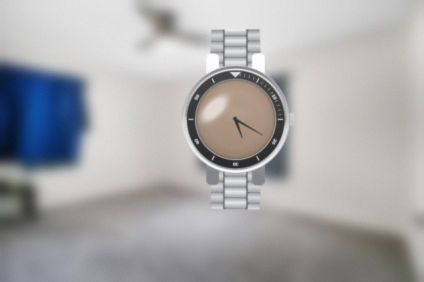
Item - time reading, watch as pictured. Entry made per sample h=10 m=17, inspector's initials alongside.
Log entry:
h=5 m=20
